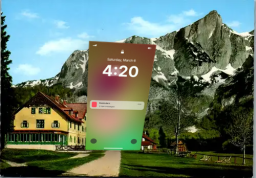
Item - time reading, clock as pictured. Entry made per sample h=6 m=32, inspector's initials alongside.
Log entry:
h=4 m=20
